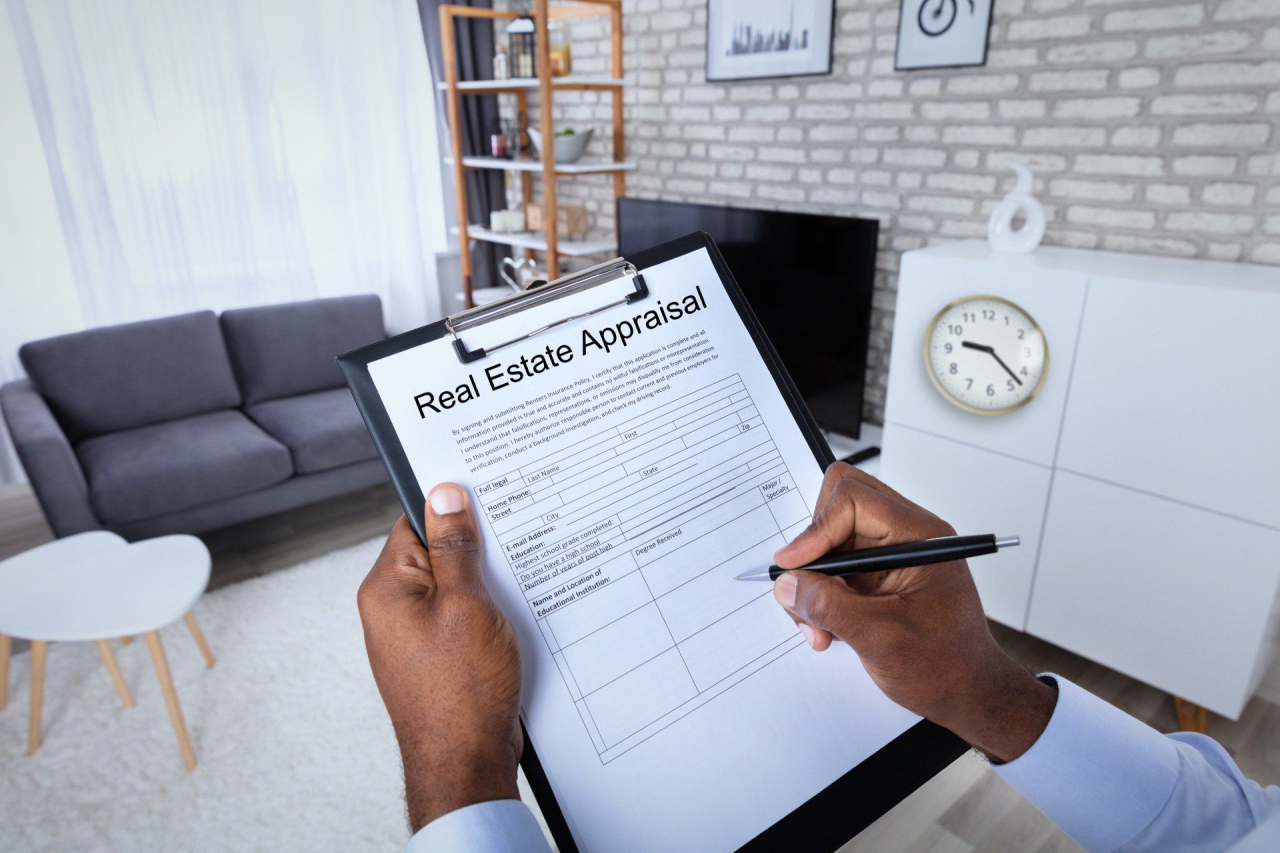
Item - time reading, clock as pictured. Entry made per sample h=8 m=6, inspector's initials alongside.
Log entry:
h=9 m=23
